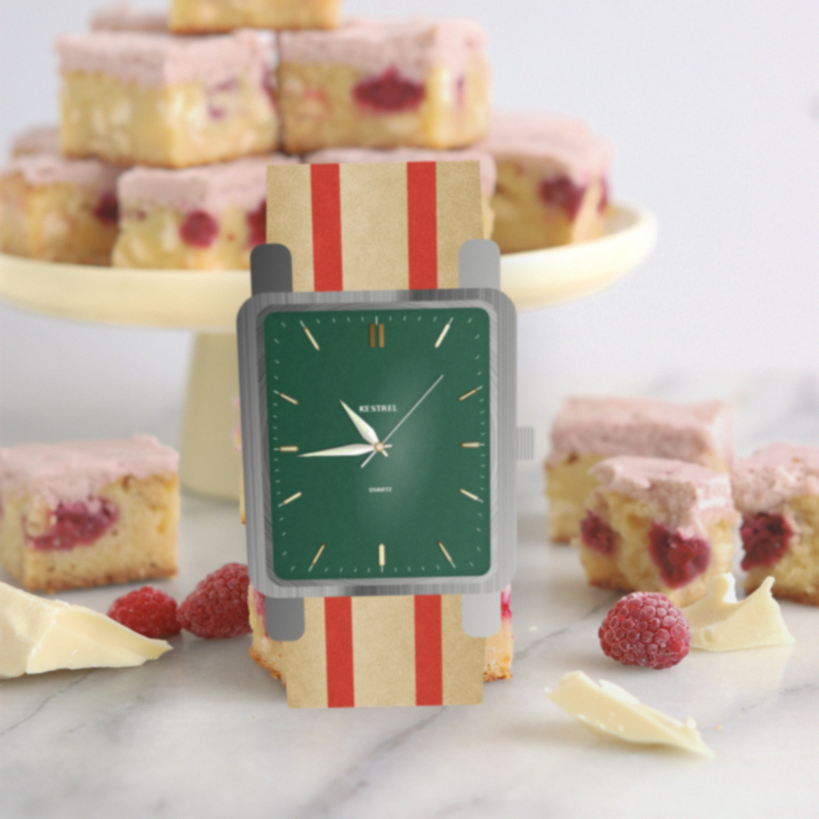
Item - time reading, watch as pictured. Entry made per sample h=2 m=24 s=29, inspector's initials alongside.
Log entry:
h=10 m=44 s=7
